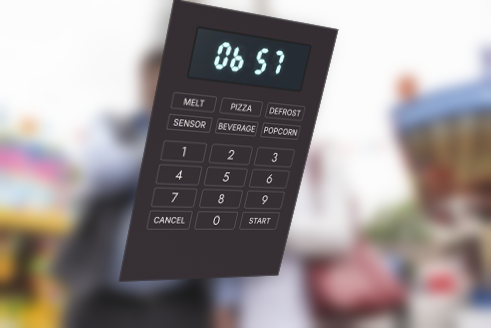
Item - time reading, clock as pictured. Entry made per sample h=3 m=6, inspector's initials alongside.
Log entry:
h=6 m=57
